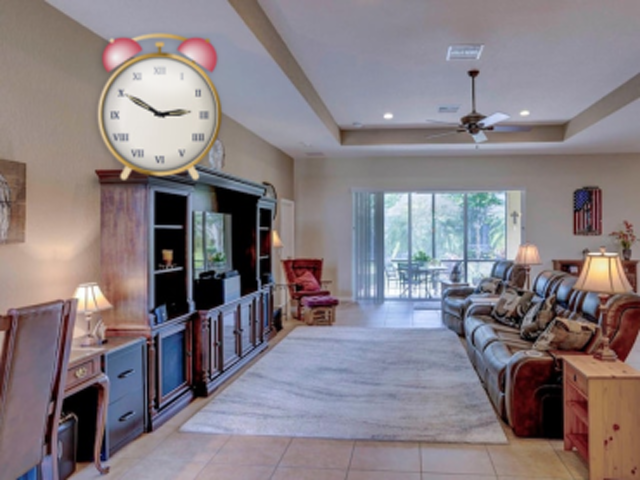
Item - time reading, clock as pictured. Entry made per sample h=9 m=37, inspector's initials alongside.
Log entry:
h=2 m=50
